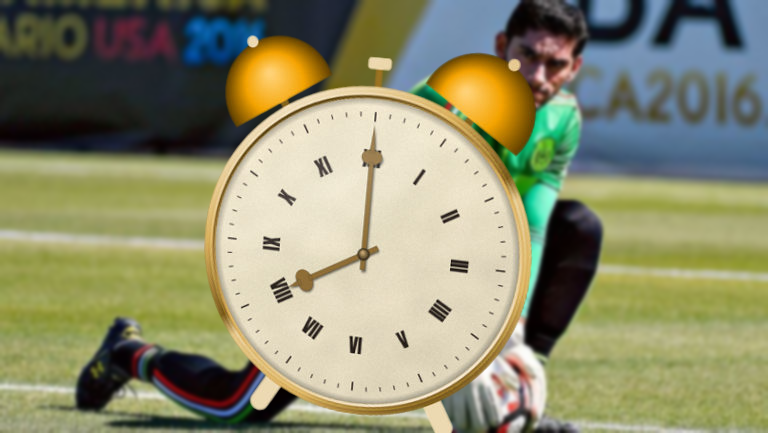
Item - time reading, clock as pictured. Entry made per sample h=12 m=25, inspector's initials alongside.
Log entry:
h=8 m=0
